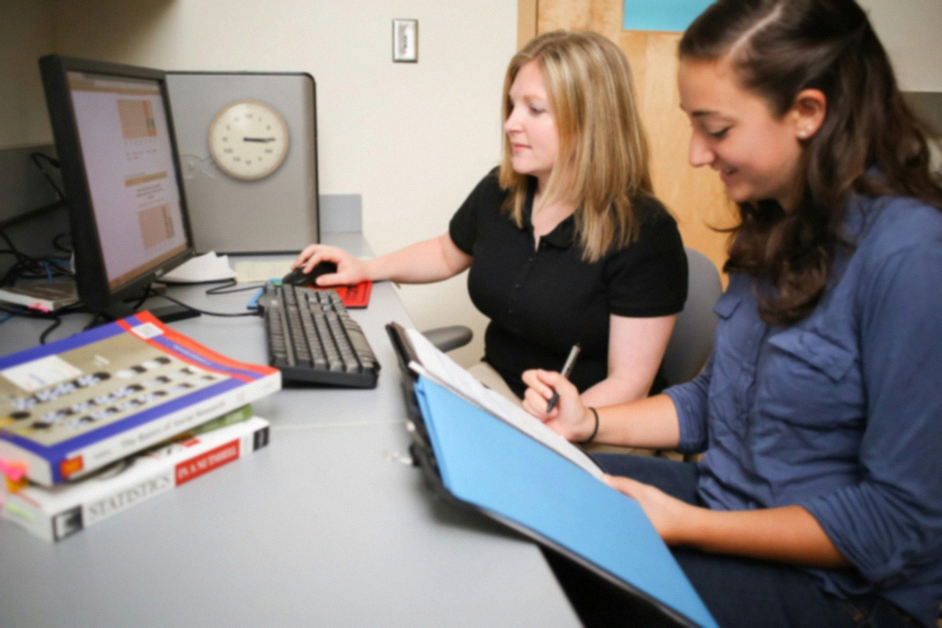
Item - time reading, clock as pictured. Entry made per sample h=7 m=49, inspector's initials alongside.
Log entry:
h=3 m=15
